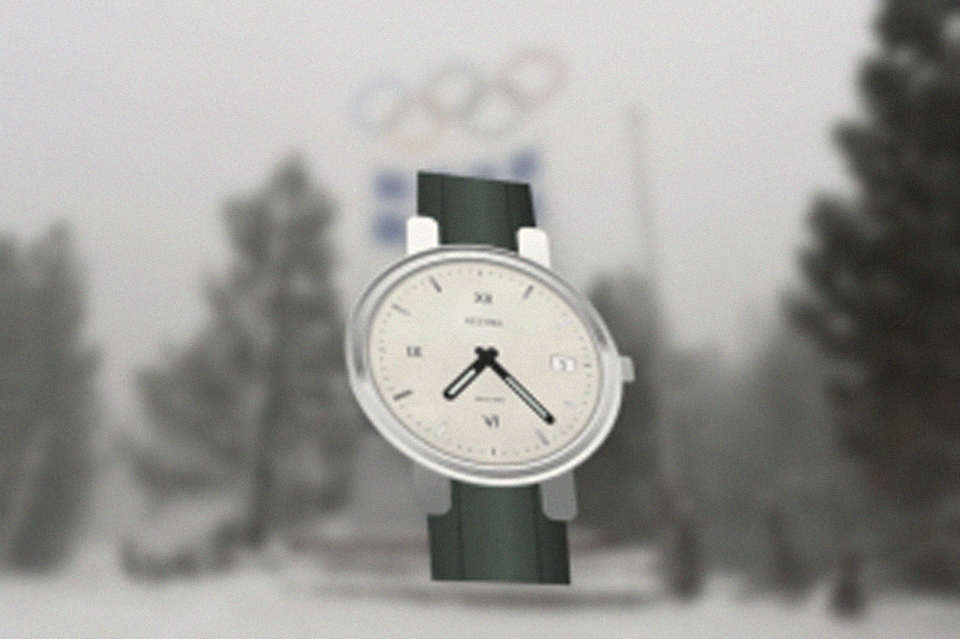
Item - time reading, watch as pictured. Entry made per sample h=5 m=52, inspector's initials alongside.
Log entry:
h=7 m=23
